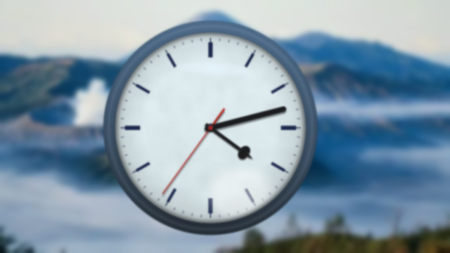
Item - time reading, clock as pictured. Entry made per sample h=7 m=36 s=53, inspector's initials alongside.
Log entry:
h=4 m=12 s=36
